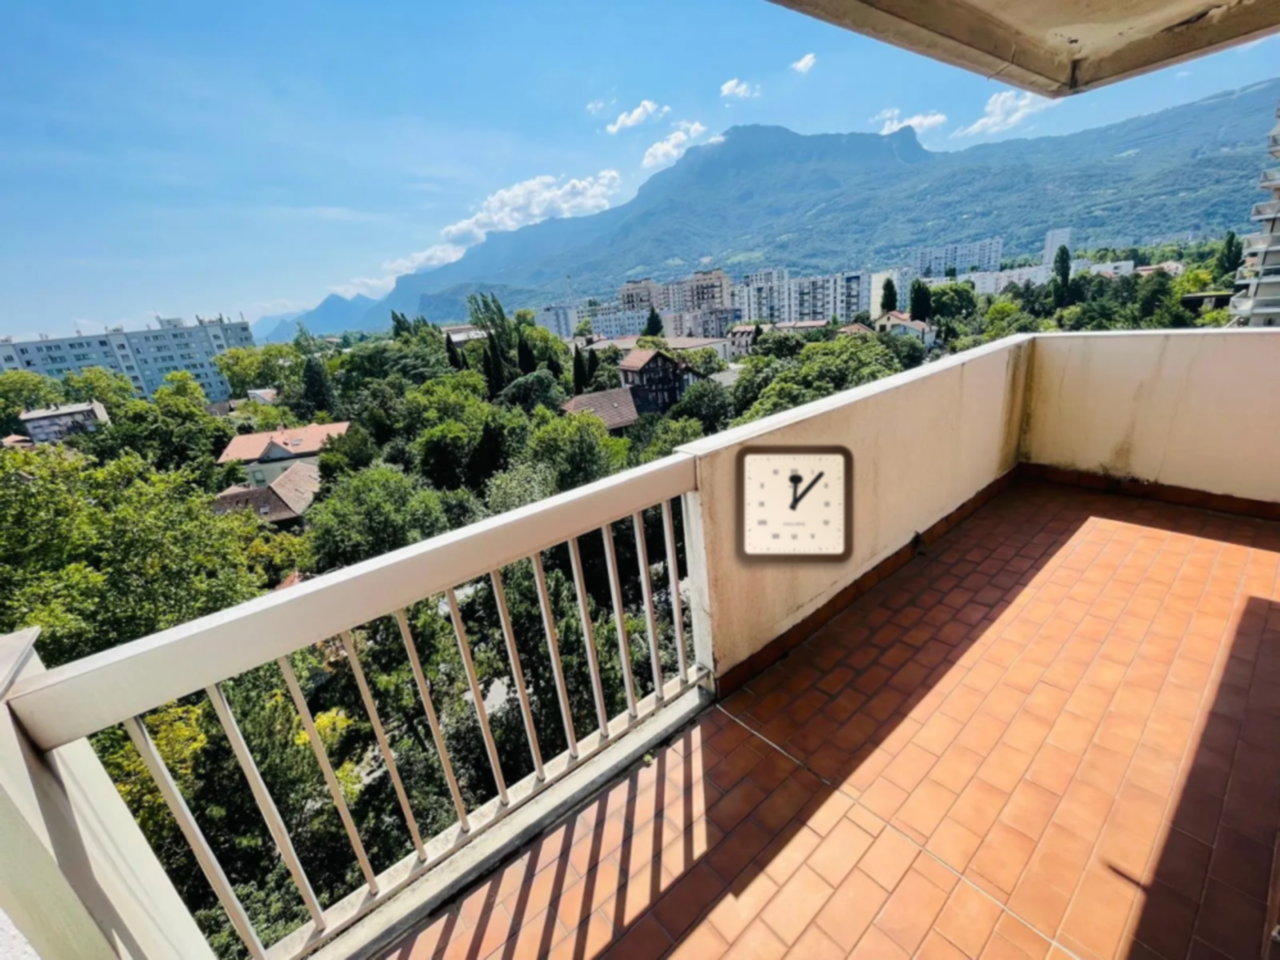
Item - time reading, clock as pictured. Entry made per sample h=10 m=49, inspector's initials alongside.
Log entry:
h=12 m=7
